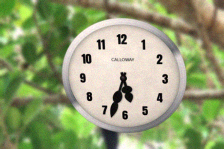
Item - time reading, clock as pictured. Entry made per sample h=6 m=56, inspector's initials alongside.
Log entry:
h=5 m=33
